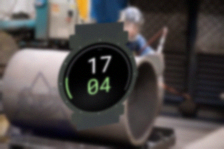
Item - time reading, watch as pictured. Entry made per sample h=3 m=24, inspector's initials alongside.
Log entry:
h=17 m=4
